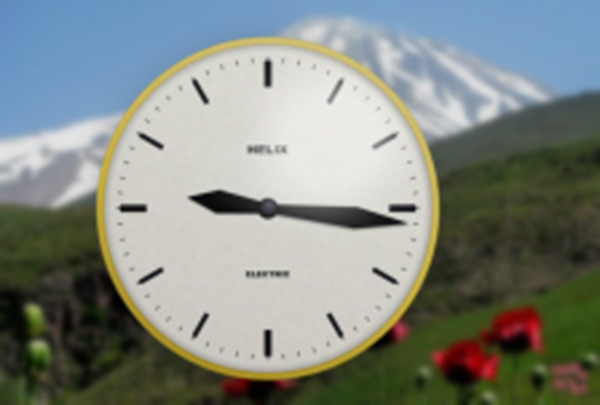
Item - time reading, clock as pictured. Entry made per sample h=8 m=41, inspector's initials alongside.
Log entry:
h=9 m=16
